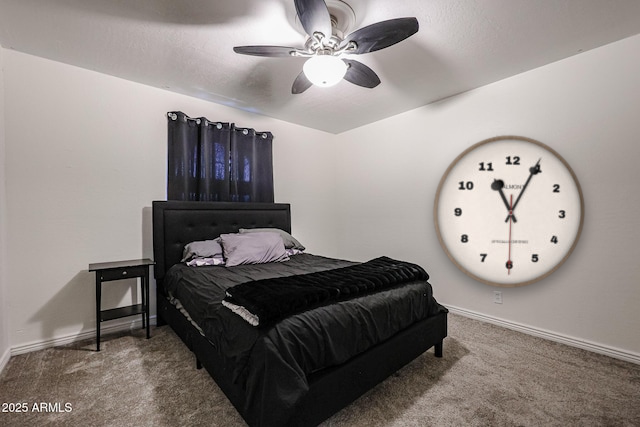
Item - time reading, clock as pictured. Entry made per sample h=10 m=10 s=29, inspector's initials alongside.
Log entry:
h=11 m=4 s=30
